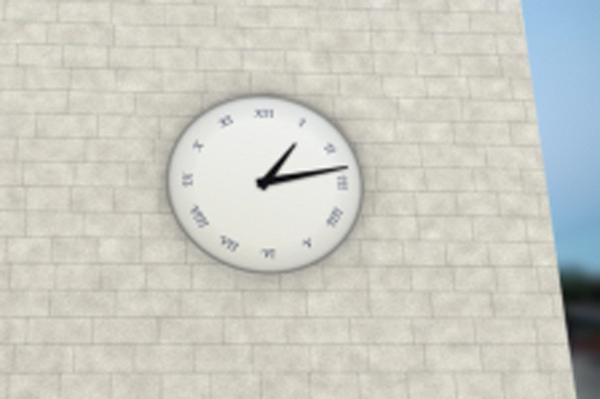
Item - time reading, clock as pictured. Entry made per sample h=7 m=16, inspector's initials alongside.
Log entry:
h=1 m=13
